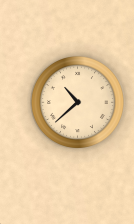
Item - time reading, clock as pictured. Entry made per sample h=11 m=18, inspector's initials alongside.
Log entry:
h=10 m=38
